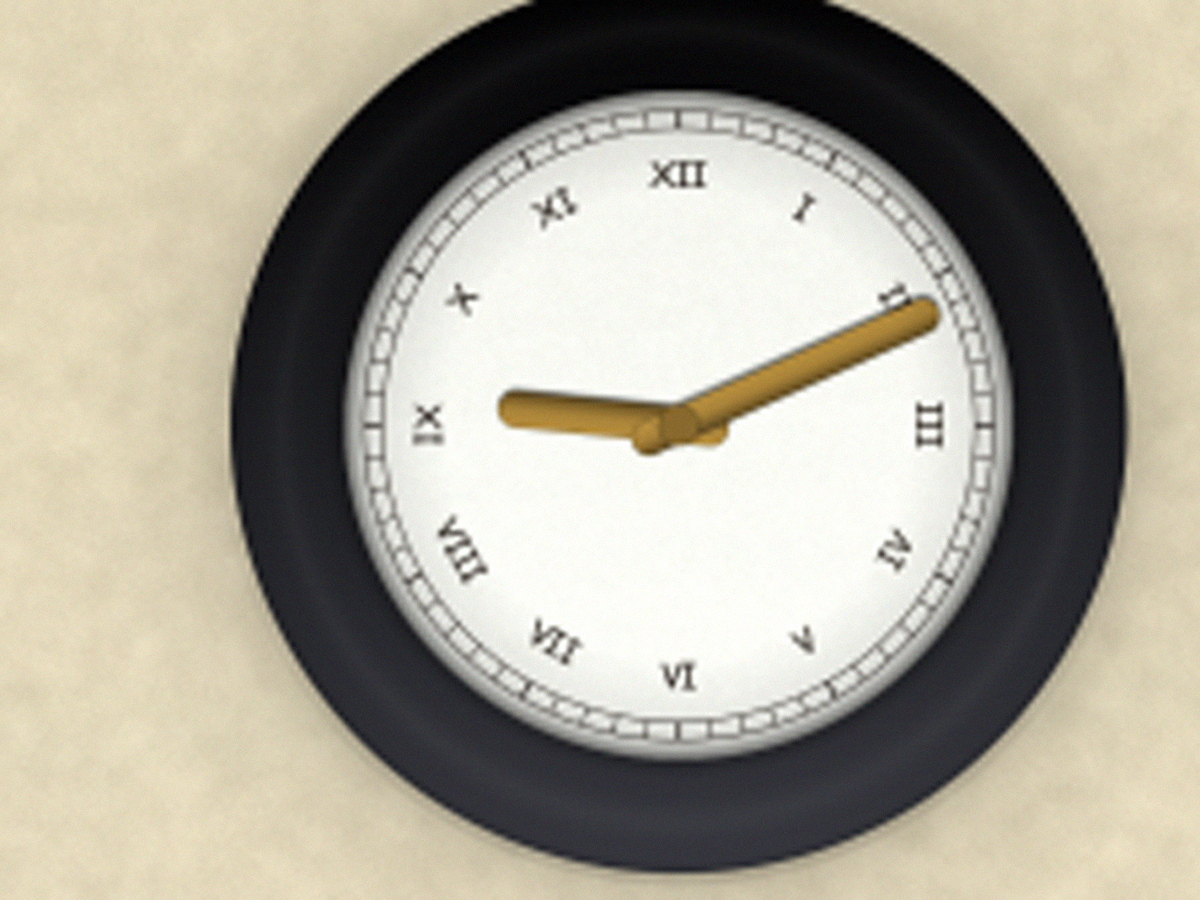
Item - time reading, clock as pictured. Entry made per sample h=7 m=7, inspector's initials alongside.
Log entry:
h=9 m=11
